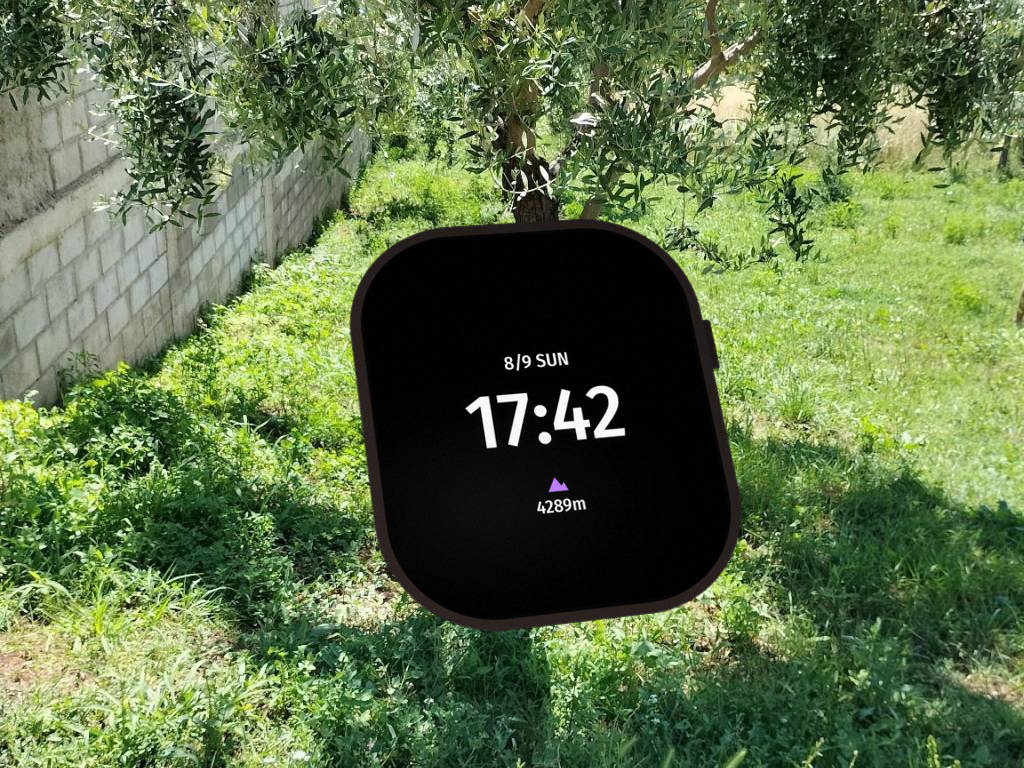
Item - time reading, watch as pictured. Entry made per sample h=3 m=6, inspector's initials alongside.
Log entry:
h=17 m=42
